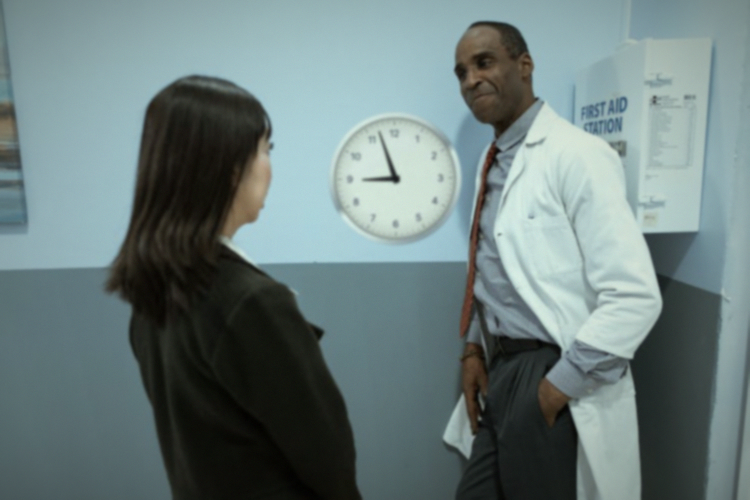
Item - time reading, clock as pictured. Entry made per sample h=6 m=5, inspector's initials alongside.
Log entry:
h=8 m=57
